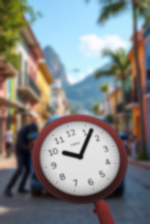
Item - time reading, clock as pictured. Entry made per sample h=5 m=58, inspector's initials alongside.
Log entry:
h=10 m=7
